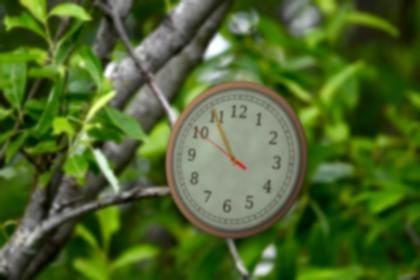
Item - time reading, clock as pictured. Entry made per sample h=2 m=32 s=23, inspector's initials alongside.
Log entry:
h=10 m=54 s=50
